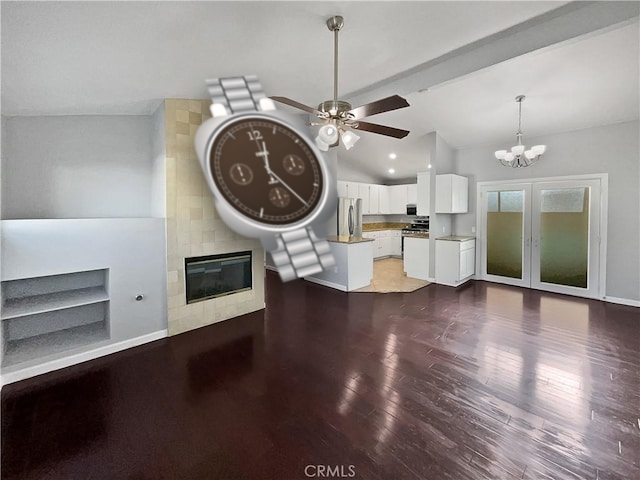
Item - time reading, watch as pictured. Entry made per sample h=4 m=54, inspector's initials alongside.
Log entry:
h=12 m=25
